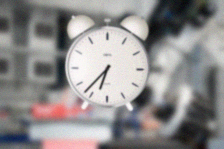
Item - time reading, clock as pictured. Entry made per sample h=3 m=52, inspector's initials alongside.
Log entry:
h=6 m=37
